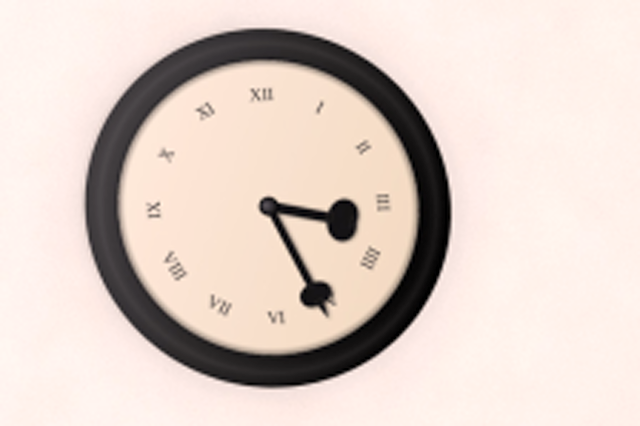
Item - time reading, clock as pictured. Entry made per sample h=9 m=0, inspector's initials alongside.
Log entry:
h=3 m=26
